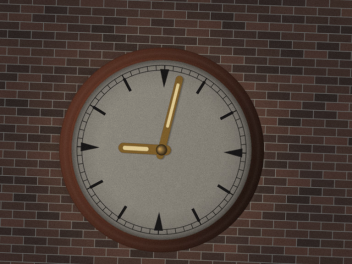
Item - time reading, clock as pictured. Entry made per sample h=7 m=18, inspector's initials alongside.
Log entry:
h=9 m=2
